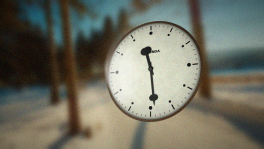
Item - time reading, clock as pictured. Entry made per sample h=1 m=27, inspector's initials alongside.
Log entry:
h=11 m=29
